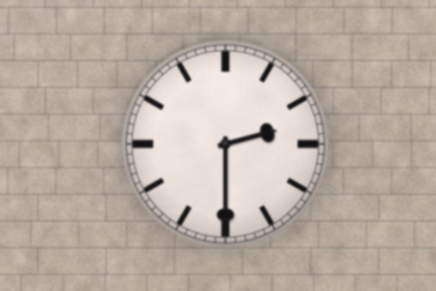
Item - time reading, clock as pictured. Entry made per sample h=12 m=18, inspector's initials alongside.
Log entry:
h=2 m=30
